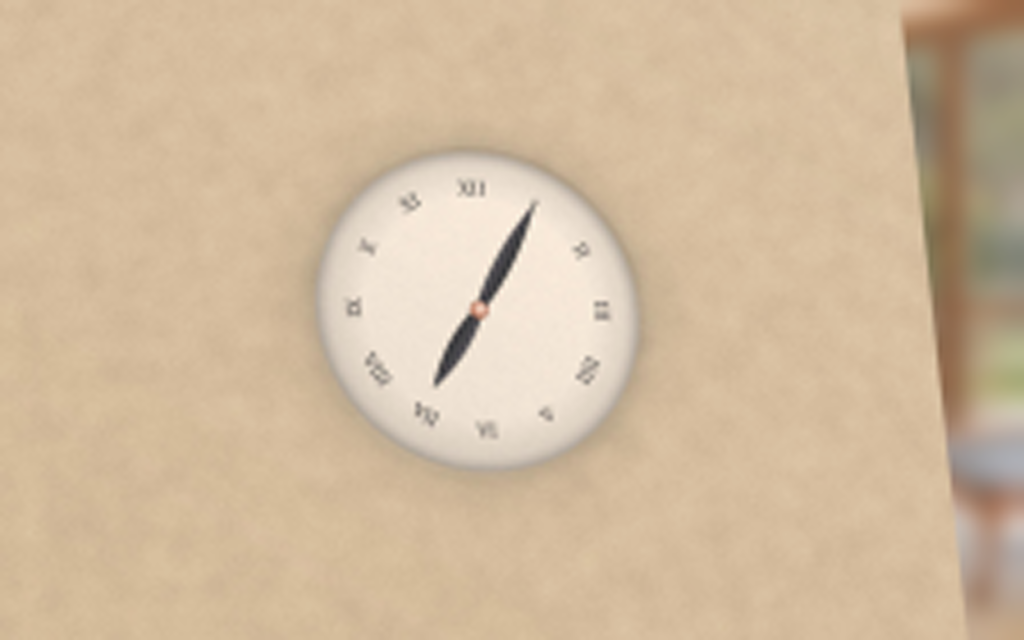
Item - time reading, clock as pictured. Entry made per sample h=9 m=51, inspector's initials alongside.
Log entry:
h=7 m=5
